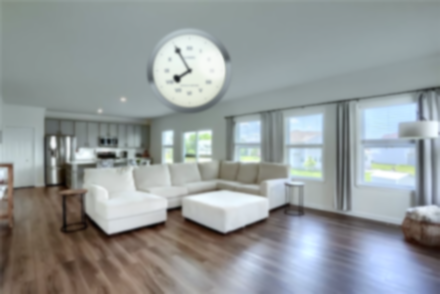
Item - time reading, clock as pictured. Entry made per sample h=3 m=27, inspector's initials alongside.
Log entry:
h=7 m=55
